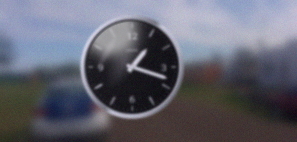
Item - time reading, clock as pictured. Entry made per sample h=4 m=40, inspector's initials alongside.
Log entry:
h=1 m=18
